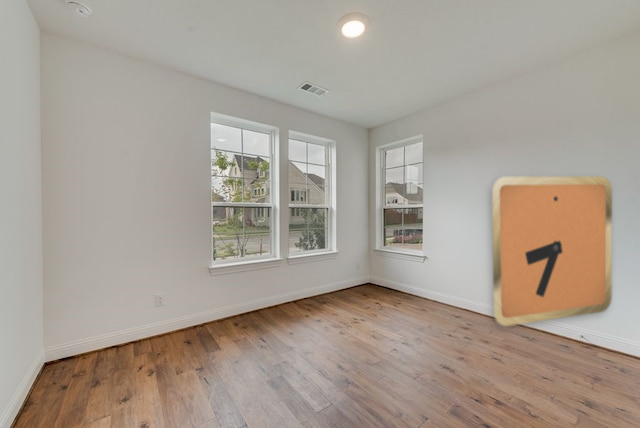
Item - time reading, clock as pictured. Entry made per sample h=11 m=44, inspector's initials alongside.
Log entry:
h=8 m=34
